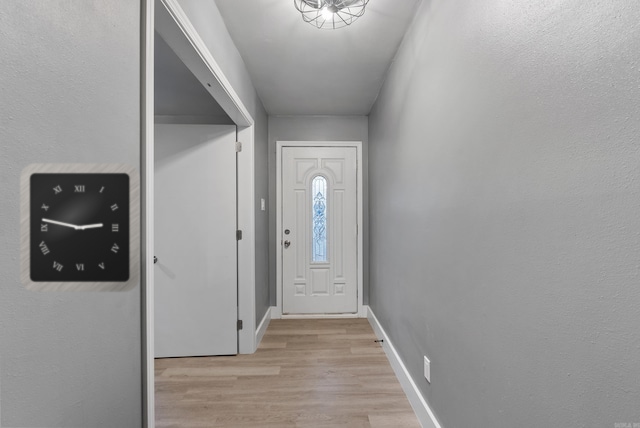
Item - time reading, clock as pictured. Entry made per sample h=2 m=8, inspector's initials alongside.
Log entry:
h=2 m=47
